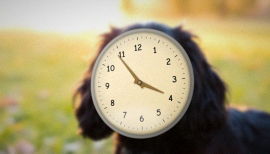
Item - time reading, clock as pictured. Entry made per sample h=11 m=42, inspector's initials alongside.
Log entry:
h=3 m=54
